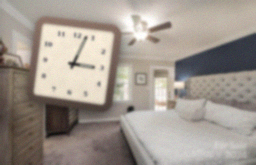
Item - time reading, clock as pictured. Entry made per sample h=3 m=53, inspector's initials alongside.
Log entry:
h=3 m=3
